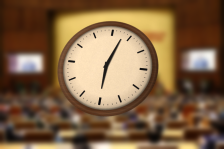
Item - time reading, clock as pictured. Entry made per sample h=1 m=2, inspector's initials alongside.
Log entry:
h=6 m=3
